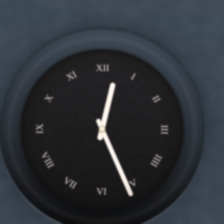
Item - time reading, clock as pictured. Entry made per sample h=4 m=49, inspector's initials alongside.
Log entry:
h=12 m=26
